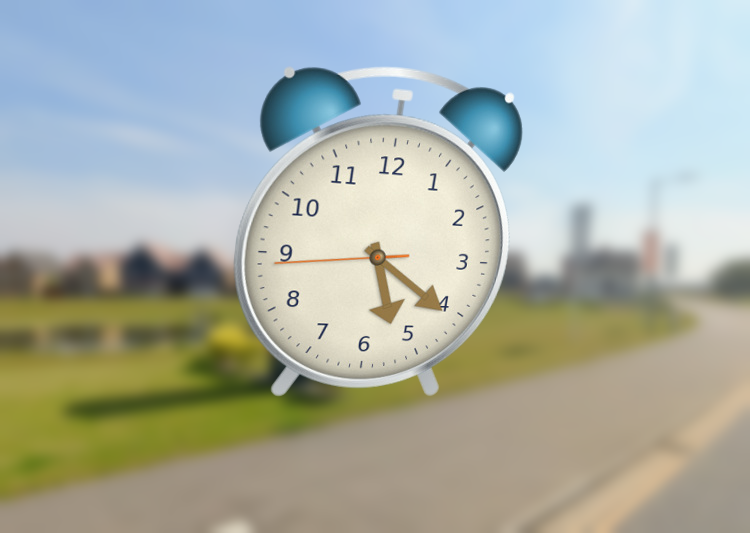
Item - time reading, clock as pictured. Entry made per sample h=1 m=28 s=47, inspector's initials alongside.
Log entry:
h=5 m=20 s=44
